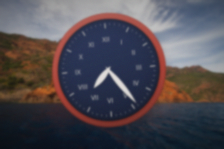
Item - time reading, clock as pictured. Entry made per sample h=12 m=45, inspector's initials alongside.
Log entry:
h=7 m=24
